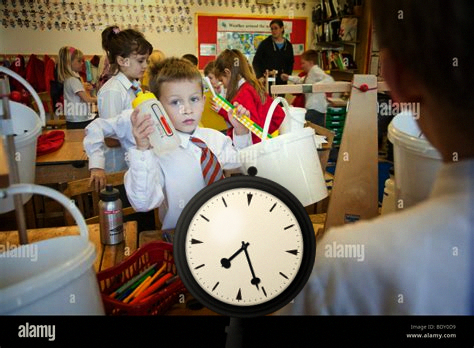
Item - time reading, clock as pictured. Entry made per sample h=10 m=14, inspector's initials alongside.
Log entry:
h=7 m=26
